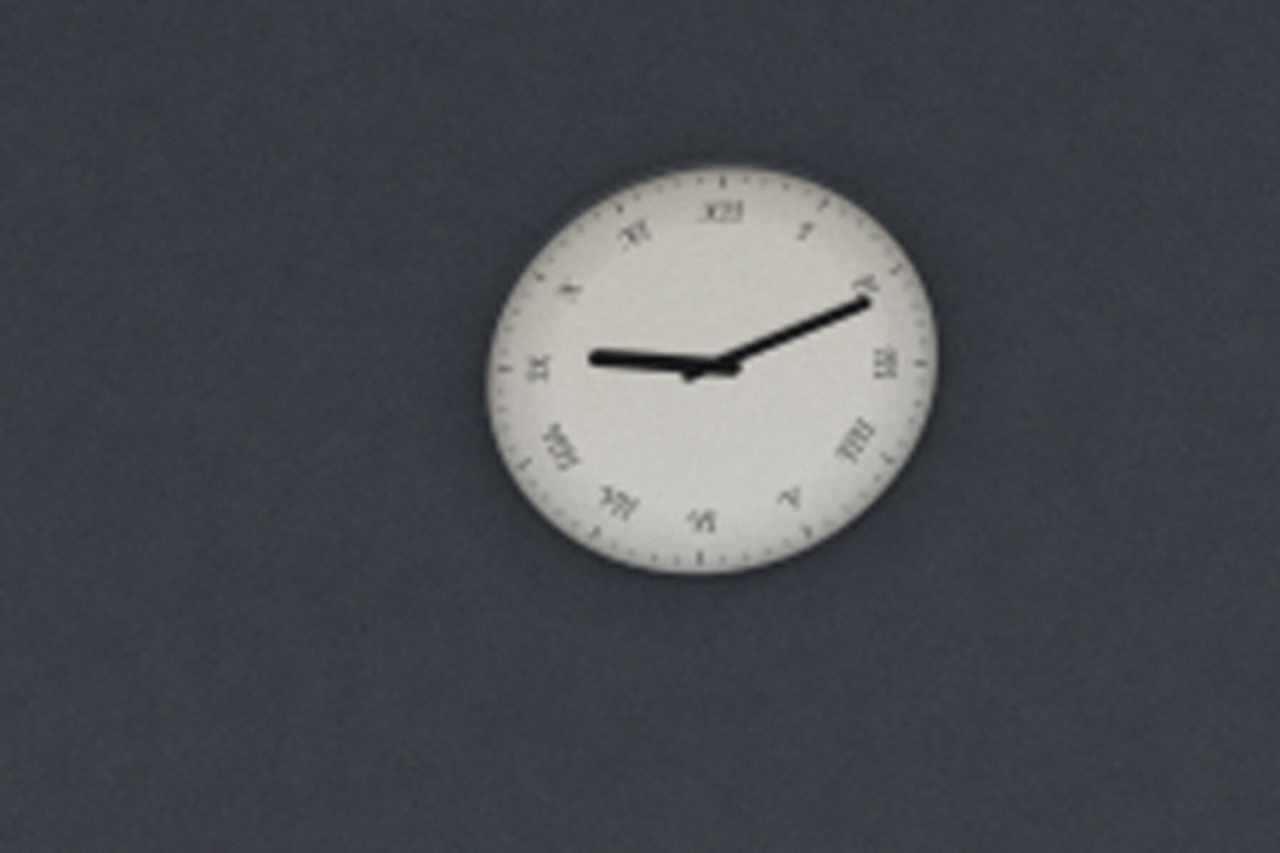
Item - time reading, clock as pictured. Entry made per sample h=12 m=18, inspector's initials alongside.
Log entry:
h=9 m=11
